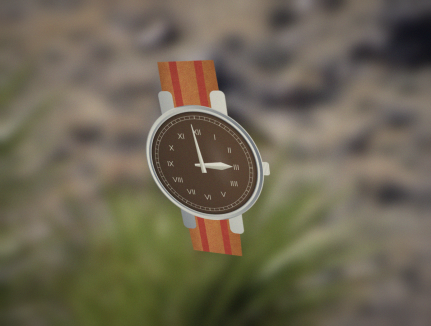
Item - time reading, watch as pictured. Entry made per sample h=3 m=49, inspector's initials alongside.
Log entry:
h=2 m=59
